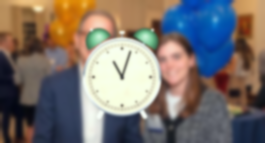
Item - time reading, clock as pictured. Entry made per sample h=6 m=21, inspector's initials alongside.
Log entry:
h=11 m=3
